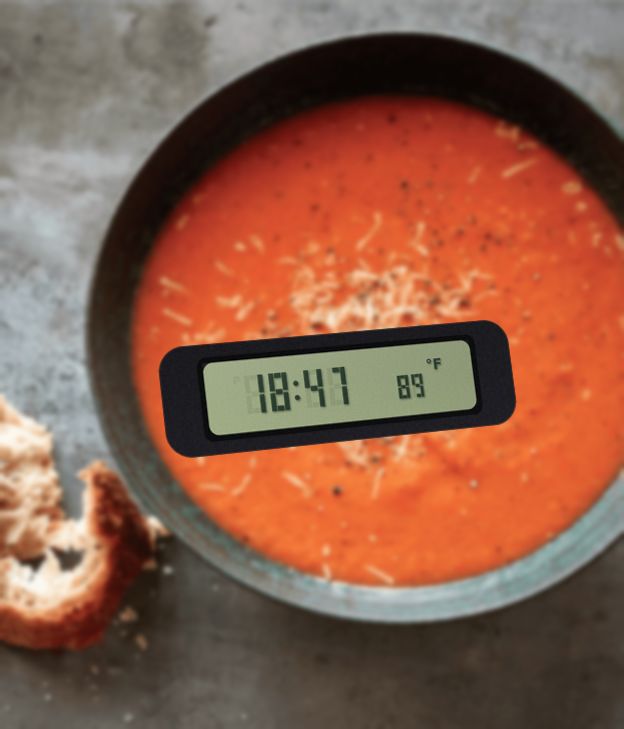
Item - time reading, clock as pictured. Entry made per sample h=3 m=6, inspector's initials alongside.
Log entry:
h=18 m=47
